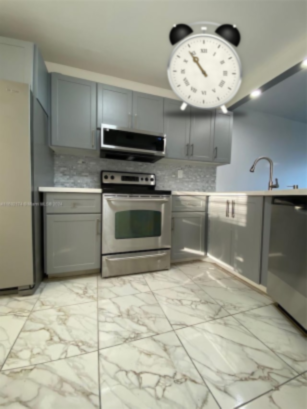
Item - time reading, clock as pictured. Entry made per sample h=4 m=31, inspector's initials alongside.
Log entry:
h=10 m=54
